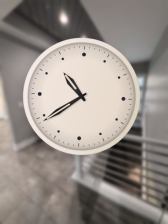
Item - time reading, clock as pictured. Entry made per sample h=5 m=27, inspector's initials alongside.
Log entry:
h=10 m=39
